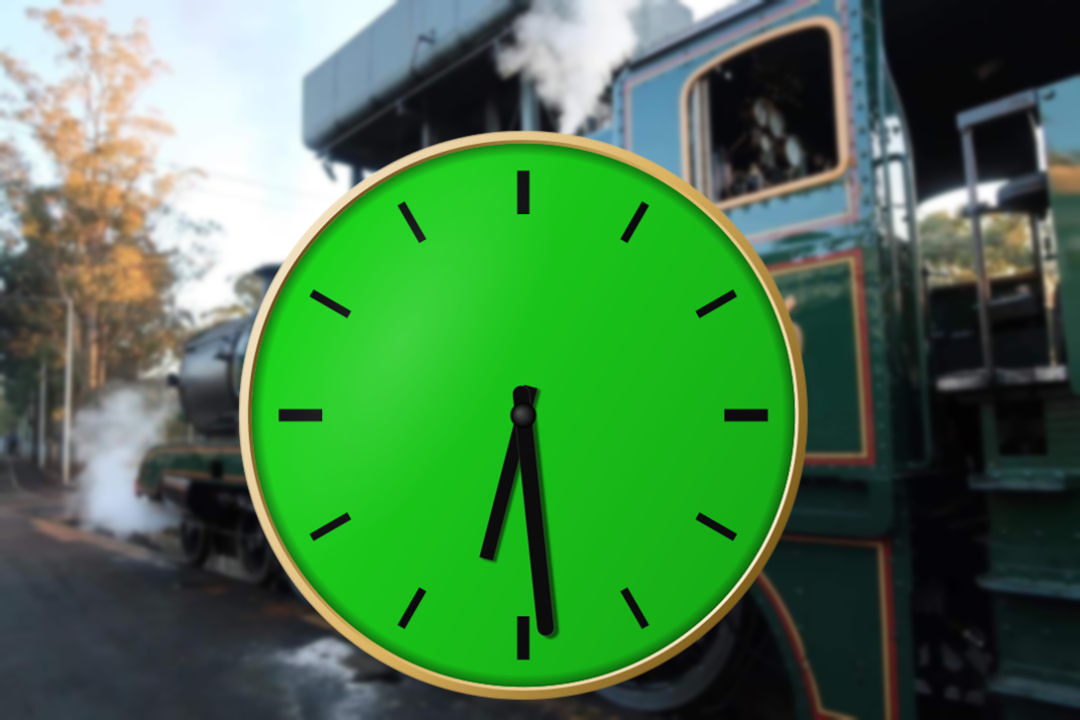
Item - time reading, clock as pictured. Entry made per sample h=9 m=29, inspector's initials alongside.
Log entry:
h=6 m=29
